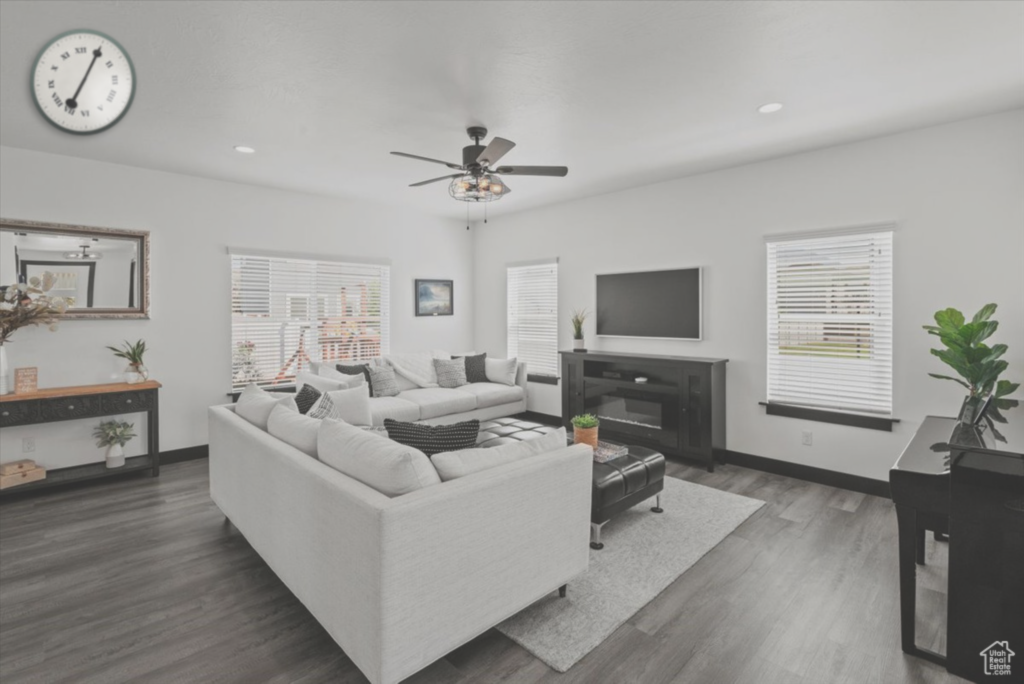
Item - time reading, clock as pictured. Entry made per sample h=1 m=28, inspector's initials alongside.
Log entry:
h=7 m=5
